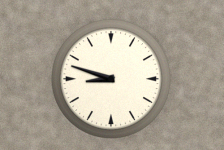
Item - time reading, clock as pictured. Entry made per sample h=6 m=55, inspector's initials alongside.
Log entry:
h=8 m=48
